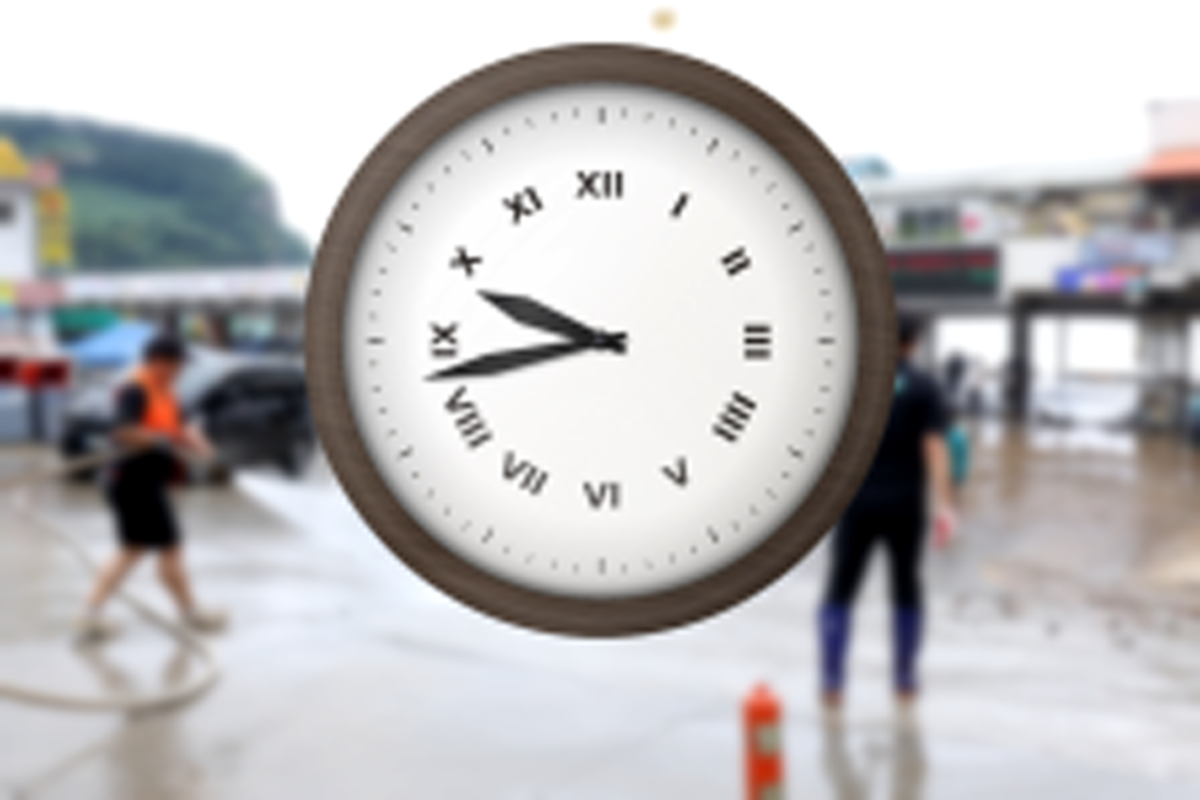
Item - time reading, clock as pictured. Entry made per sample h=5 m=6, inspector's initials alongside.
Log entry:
h=9 m=43
